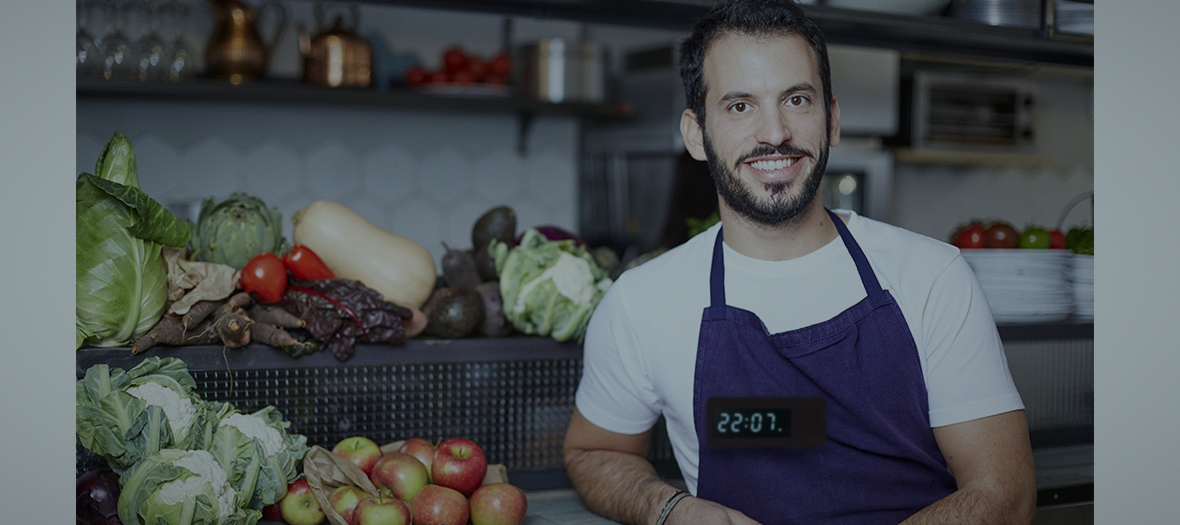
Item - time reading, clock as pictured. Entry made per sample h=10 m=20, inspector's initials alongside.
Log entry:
h=22 m=7
